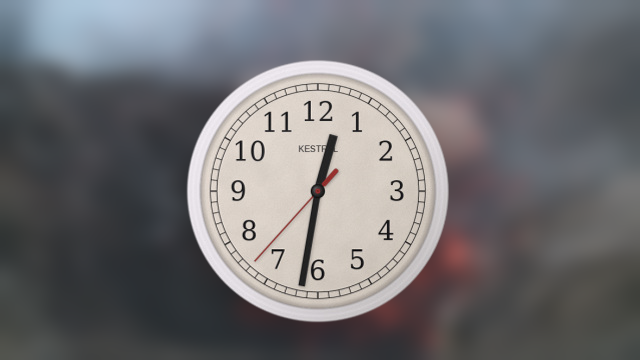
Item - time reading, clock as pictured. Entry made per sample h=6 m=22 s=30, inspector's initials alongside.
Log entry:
h=12 m=31 s=37
